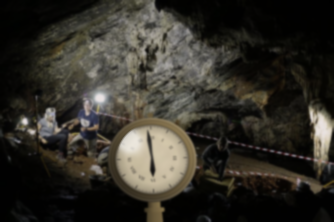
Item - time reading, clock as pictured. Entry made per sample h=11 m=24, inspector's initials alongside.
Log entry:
h=5 m=59
